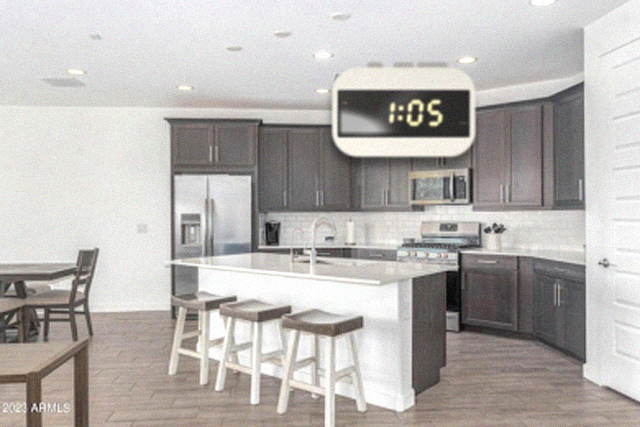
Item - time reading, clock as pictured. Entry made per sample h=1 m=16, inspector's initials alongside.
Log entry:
h=1 m=5
